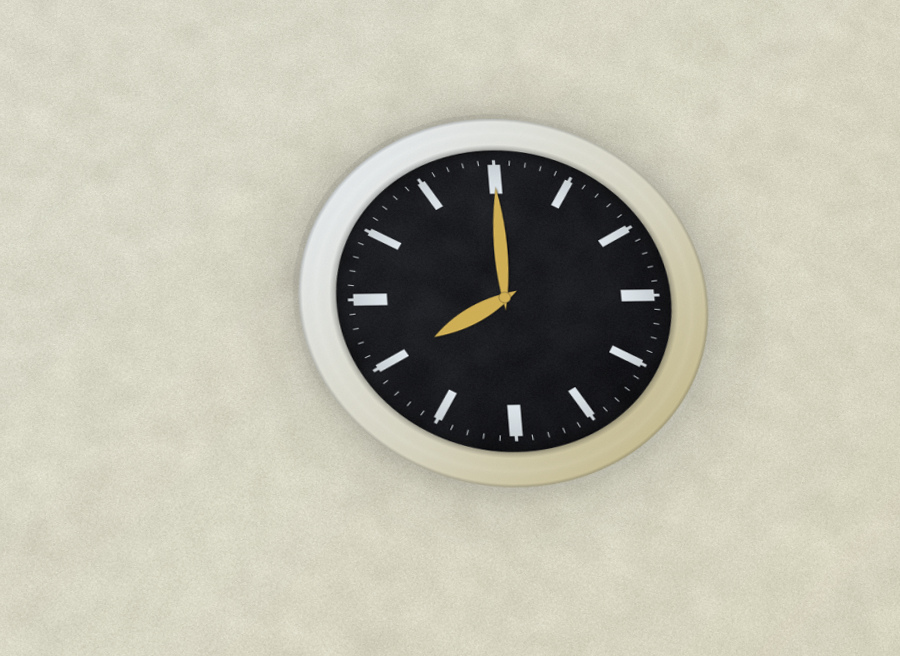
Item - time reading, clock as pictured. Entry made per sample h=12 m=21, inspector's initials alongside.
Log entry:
h=8 m=0
